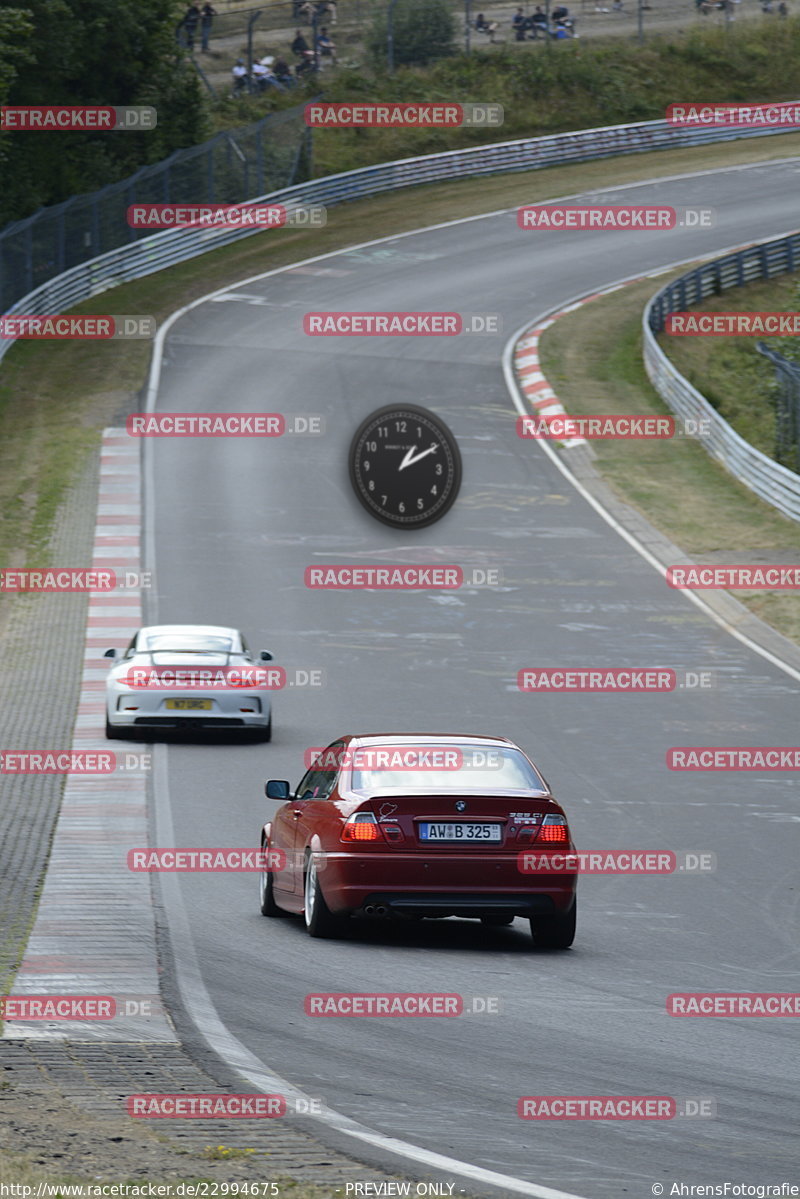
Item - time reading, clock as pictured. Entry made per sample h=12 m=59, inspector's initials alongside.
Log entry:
h=1 m=10
